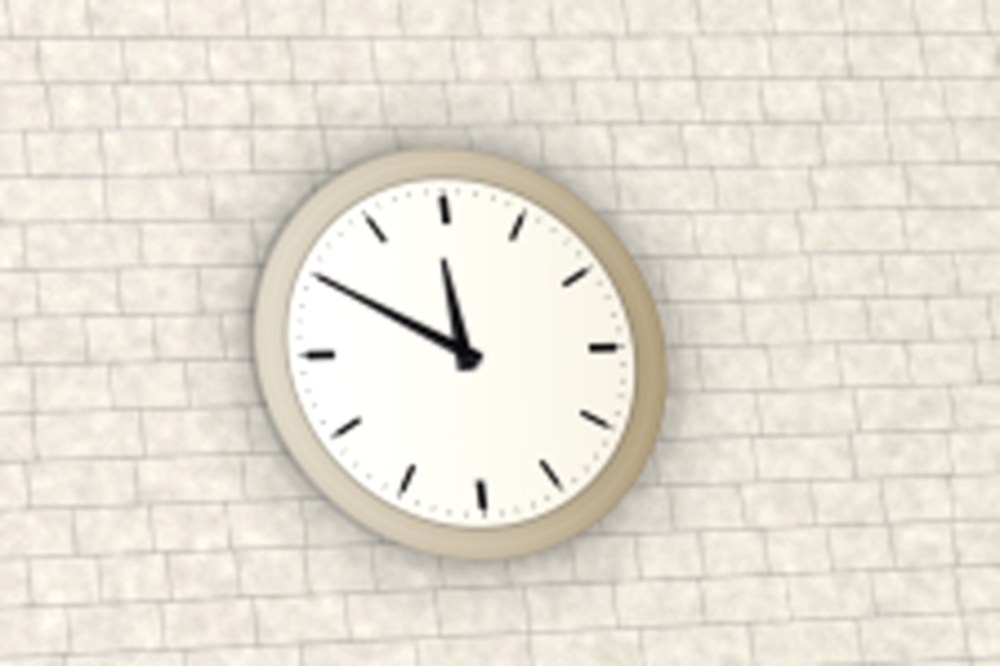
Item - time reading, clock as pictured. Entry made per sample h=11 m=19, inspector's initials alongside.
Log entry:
h=11 m=50
